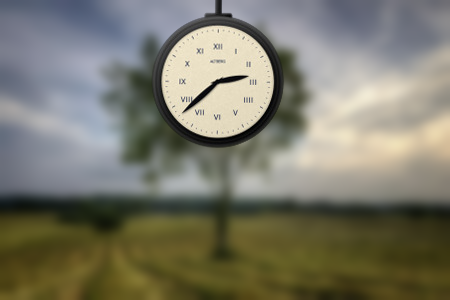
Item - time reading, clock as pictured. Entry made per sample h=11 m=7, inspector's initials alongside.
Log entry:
h=2 m=38
